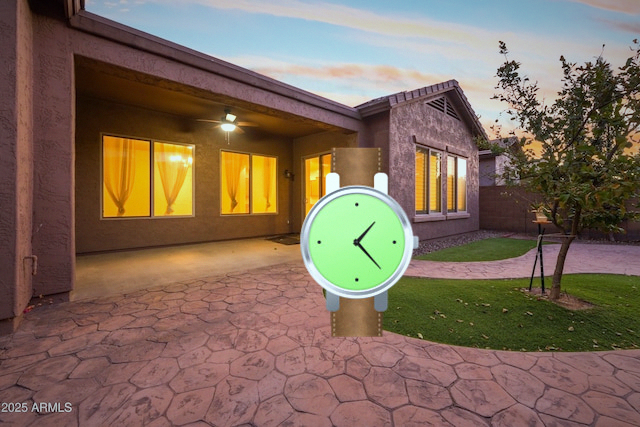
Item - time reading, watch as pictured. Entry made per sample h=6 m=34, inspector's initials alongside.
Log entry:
h=1 m=23
